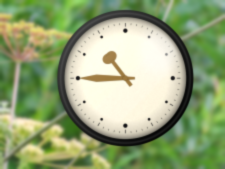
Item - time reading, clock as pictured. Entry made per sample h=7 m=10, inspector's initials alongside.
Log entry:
h=10 m=45
